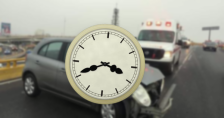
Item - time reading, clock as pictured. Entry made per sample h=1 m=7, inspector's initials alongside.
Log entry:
h=3 m=41
